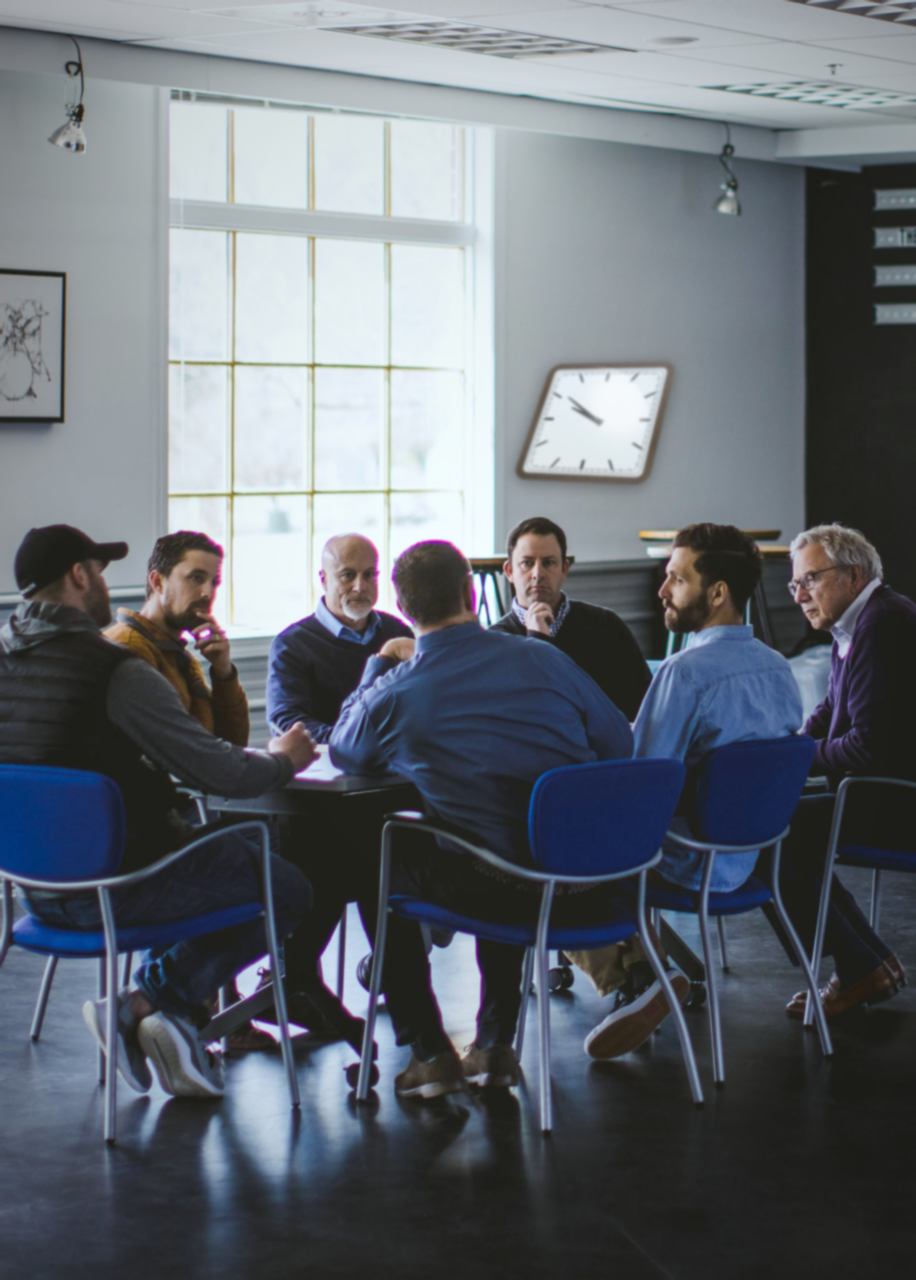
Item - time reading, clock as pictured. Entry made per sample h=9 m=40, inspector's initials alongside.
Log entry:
h=9 m=51
